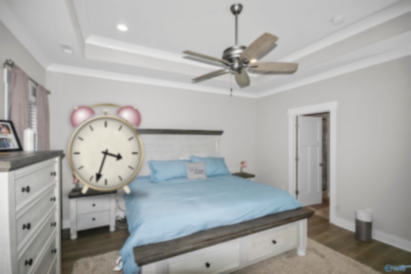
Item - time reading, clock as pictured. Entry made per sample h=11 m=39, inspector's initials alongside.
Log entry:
h=3 m=33
